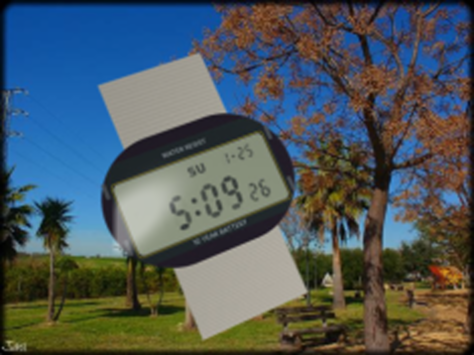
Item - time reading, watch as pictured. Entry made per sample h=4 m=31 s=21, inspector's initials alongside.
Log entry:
h=5 m=9 s=26
